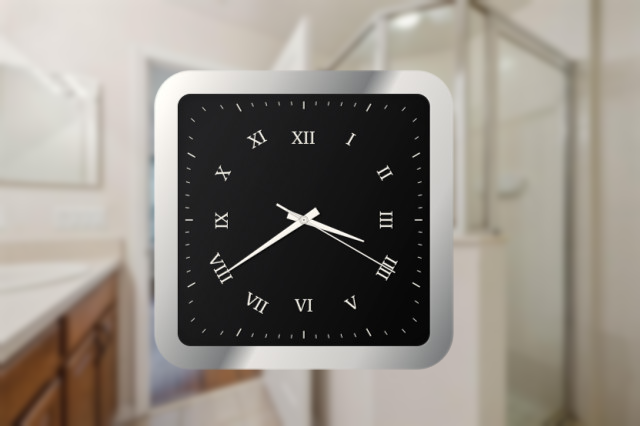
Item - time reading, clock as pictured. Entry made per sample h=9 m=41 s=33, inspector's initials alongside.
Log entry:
h=3 m=39 s=20
